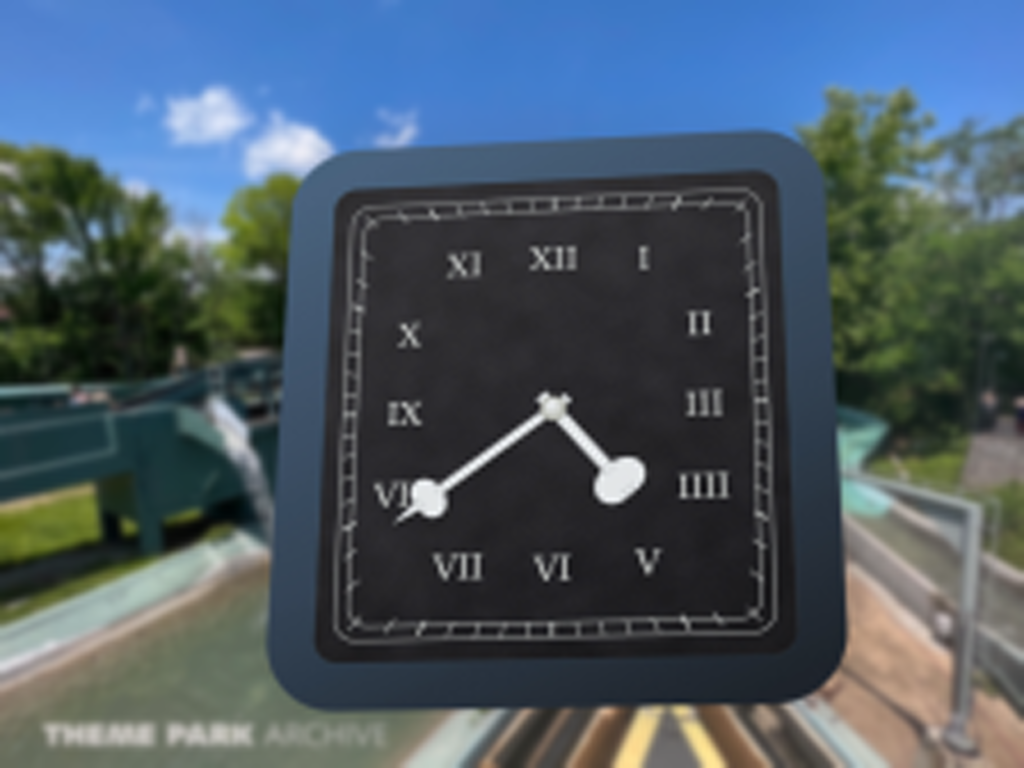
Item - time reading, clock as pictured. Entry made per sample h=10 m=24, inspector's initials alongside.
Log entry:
h=4 m=39
